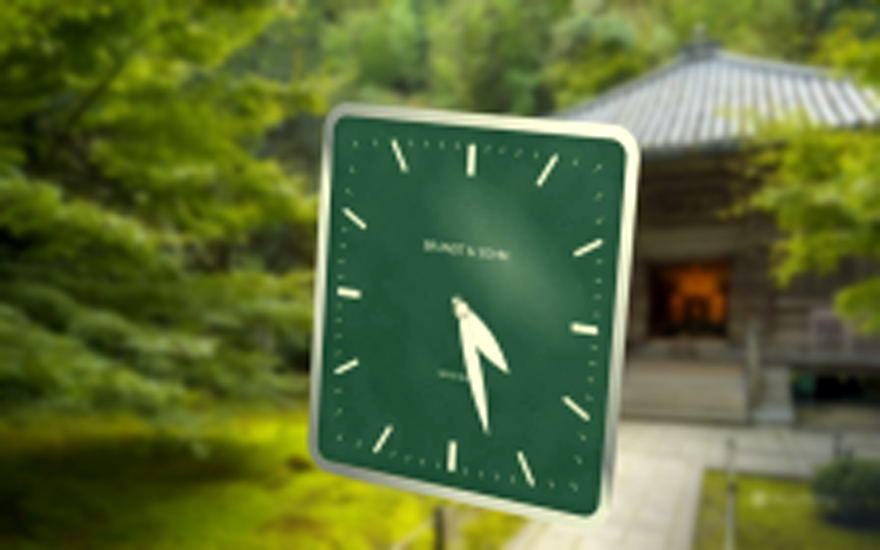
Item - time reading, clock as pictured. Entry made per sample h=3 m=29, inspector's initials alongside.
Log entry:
h=4 m=27
